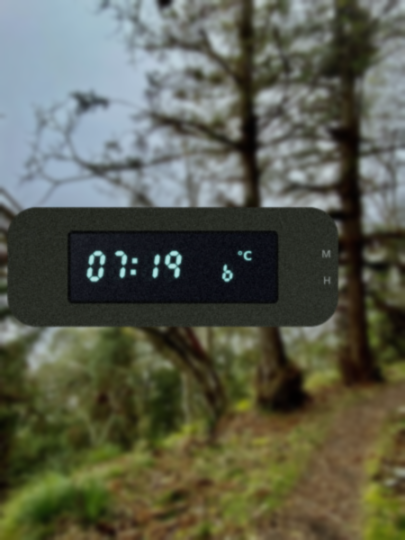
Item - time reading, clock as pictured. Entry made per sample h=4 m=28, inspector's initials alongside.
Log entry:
h=7 m=19
